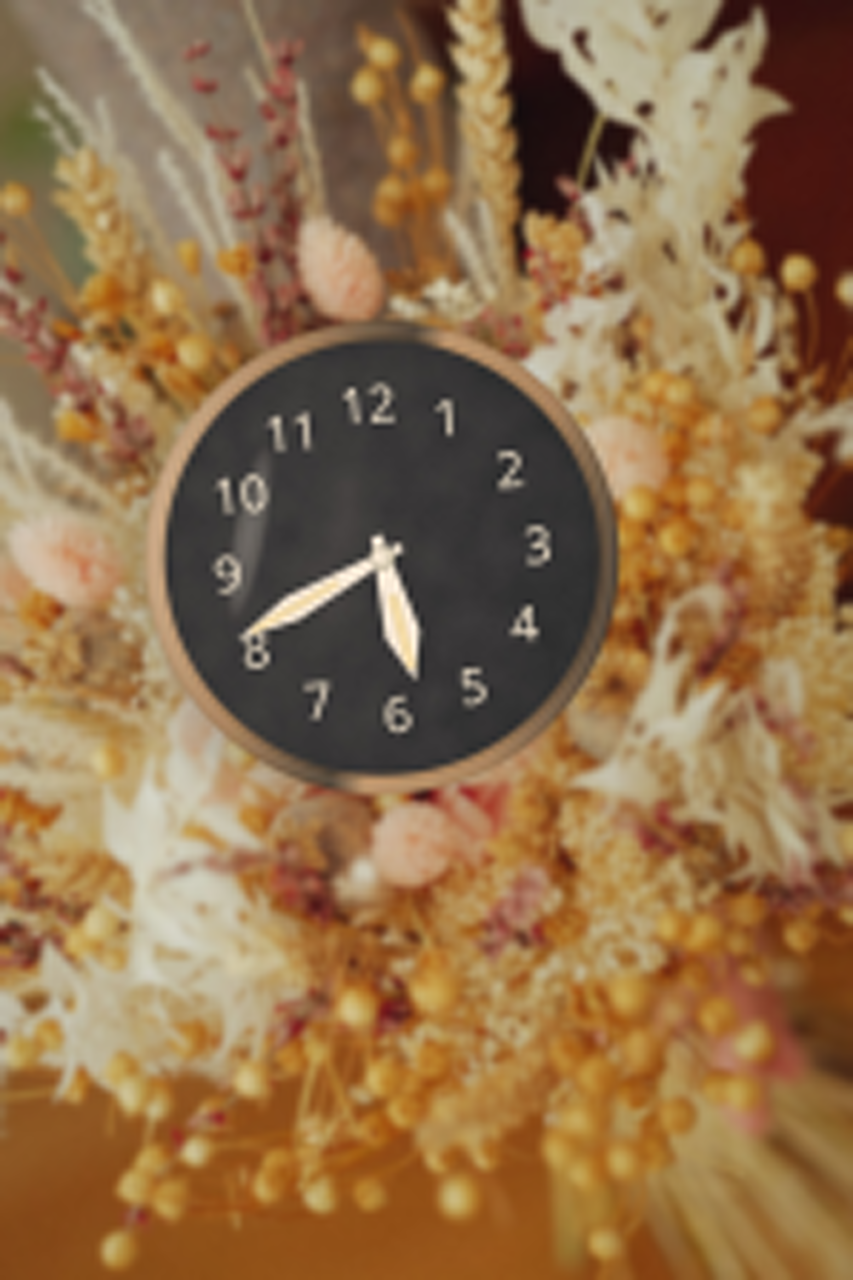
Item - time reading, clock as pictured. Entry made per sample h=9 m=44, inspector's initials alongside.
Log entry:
h=5 m=41
